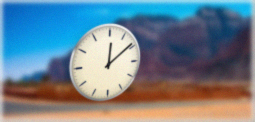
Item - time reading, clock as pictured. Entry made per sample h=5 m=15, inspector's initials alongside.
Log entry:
h=12 m=9
